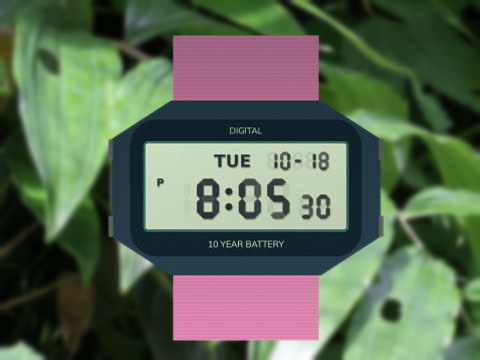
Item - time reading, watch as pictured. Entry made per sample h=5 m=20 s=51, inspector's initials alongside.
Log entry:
h=8 m=5 s=30
